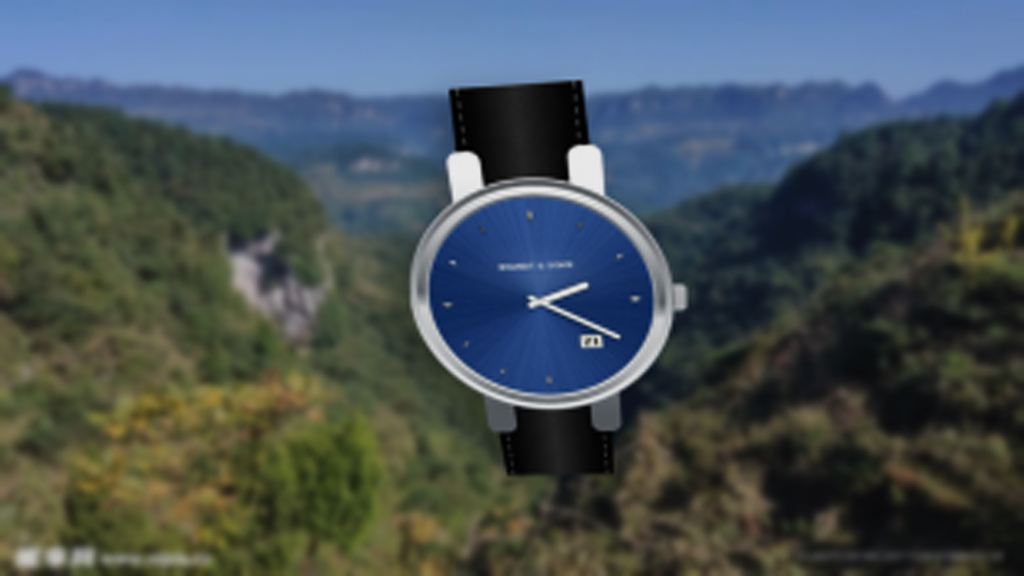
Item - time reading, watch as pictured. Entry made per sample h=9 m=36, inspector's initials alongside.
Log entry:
h=2 m=20
